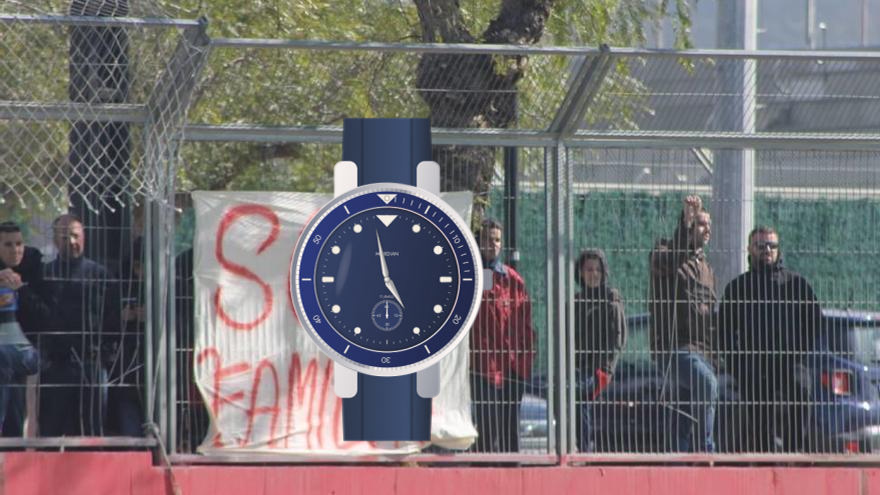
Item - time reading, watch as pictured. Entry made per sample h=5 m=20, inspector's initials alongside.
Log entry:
h=4 m=58
